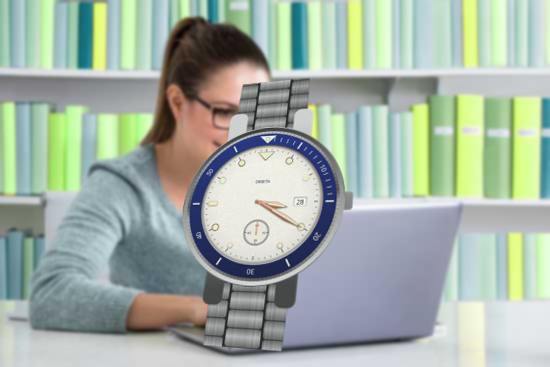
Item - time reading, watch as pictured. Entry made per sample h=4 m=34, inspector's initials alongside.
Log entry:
h=3 m=20
